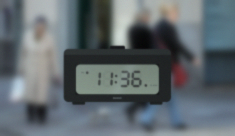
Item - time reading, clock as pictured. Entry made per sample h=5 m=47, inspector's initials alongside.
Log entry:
h=11 m=36
